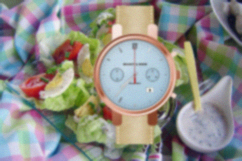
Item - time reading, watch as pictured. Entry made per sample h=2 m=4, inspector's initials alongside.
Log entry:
h=7 m=37
